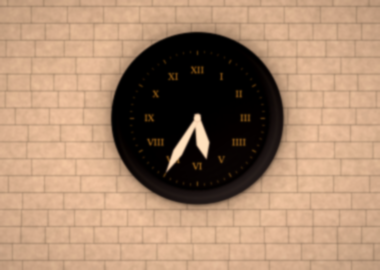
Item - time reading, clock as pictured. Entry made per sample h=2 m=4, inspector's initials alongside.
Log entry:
h=5 m=35
